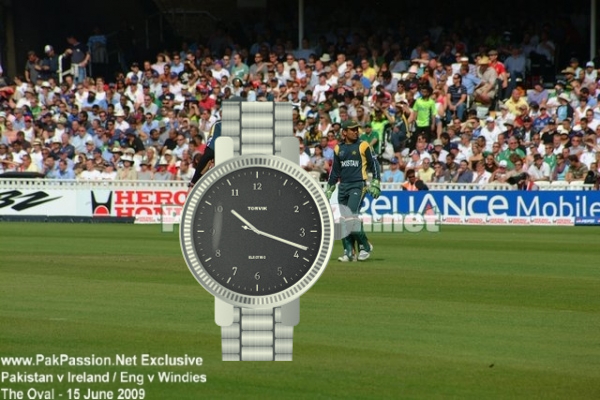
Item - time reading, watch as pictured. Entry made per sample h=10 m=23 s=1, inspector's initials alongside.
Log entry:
h=10 m=18 s=18
